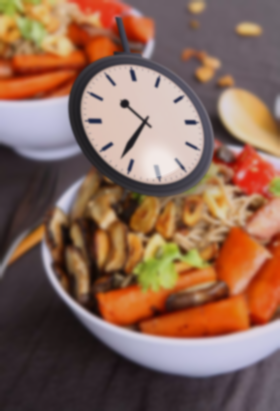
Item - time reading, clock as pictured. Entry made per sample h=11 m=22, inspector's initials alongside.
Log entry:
h=10 m=37
